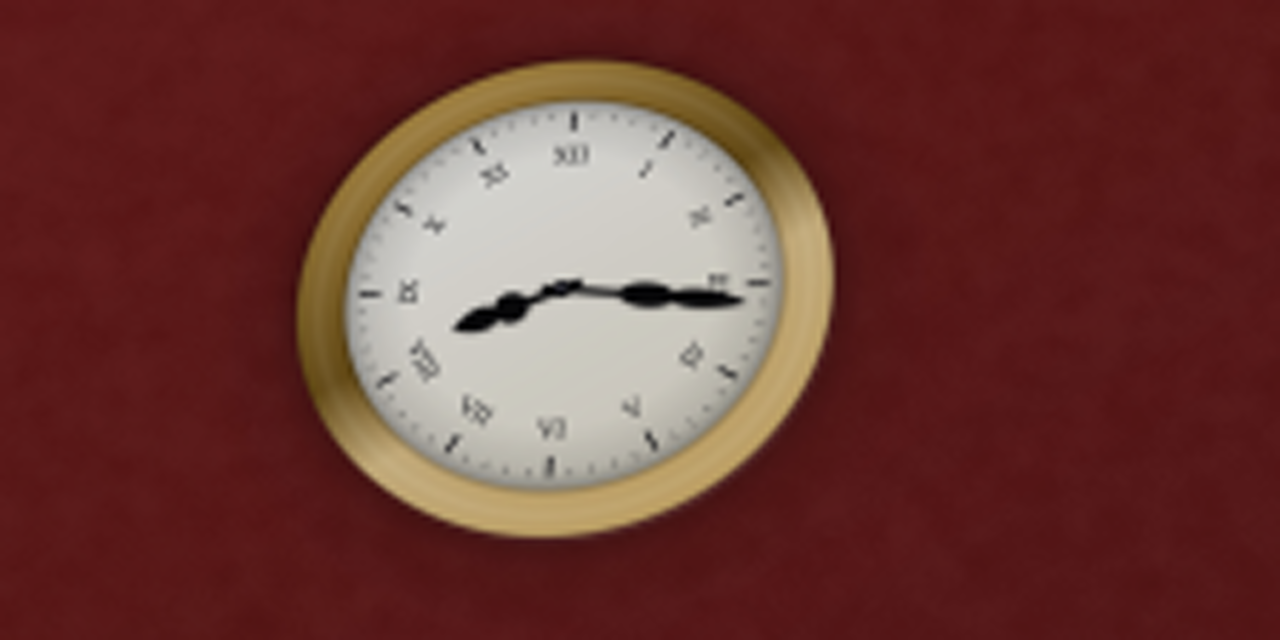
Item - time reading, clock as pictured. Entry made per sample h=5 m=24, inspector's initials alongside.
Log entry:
h=8 m=16
